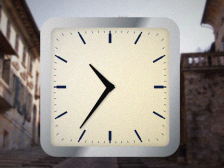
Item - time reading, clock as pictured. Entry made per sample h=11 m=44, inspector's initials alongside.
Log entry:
h=10 m=36
